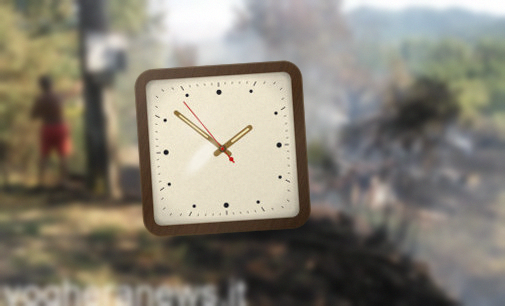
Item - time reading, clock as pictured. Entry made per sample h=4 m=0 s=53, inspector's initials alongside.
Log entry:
h=1 m=51 s=54
